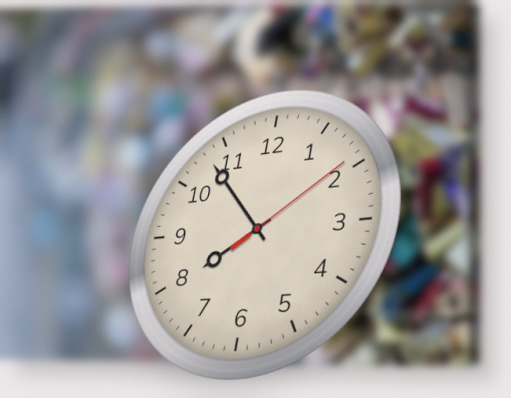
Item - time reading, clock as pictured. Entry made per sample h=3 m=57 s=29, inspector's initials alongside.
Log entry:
h=7 m=53 s=9
